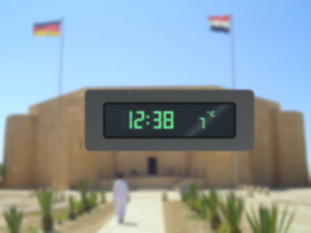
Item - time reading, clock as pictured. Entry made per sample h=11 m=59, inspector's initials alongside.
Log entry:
h=12 m=38
